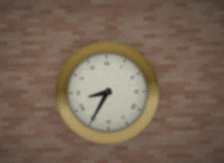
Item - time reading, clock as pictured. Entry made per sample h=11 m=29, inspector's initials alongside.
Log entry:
h=8 m=35
